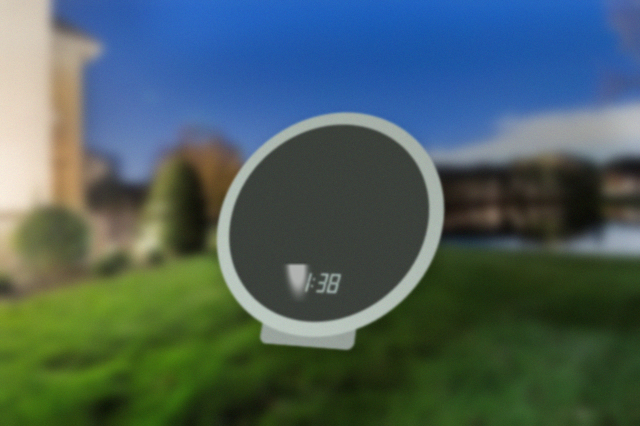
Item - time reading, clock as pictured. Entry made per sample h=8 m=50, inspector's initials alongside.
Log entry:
h=1 m=38
